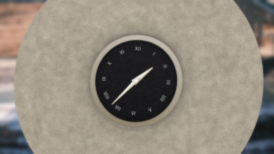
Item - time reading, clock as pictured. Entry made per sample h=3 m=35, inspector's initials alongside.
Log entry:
h=1 m=37
